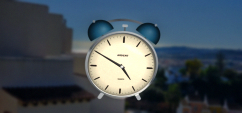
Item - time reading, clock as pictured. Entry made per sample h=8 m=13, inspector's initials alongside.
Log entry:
h=4 m=50
